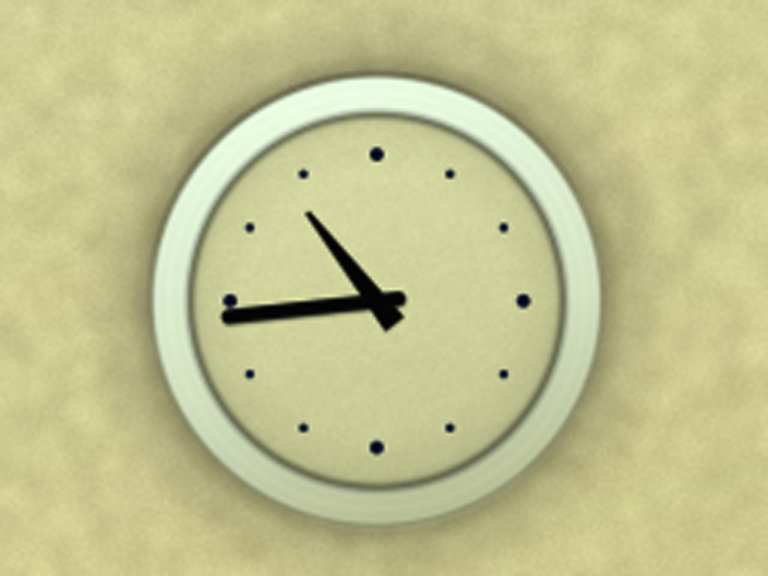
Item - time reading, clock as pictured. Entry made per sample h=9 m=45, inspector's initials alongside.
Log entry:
h=10 m=44
